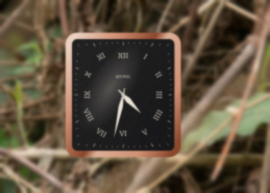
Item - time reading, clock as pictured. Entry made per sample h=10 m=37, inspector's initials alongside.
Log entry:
h=4 m=32
